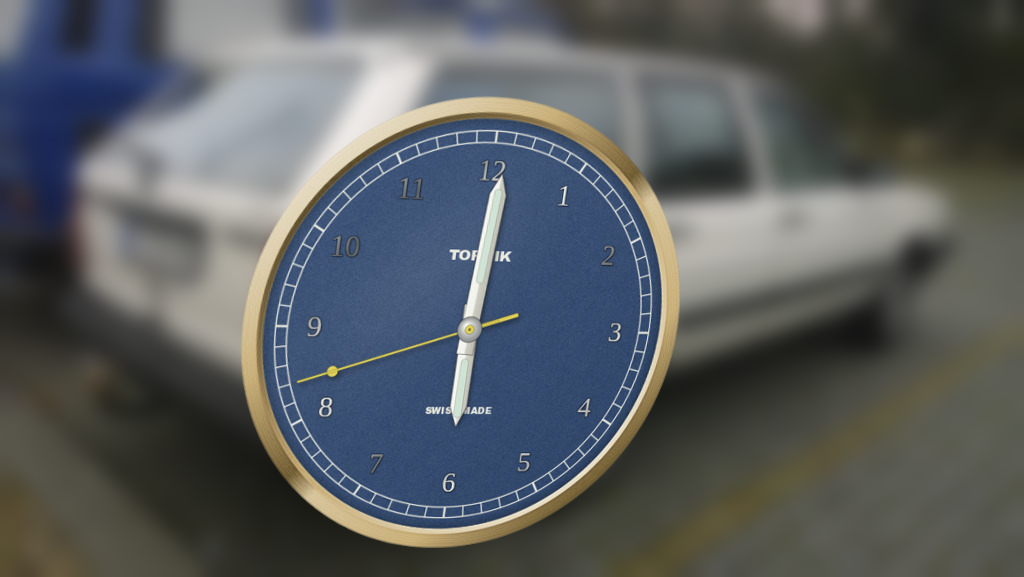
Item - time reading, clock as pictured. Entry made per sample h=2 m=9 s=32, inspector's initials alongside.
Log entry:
h=6 m=0 s=42
